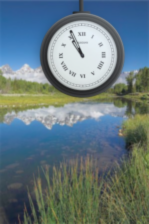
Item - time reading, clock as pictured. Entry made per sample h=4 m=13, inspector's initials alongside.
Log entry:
h=10 m=56
